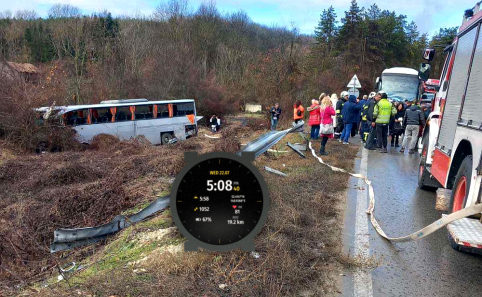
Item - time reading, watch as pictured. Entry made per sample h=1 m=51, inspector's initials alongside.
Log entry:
h=5 m=8
